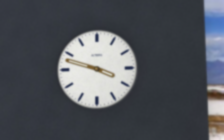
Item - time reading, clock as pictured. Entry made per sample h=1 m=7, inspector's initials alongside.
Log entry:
h=3 m=48
